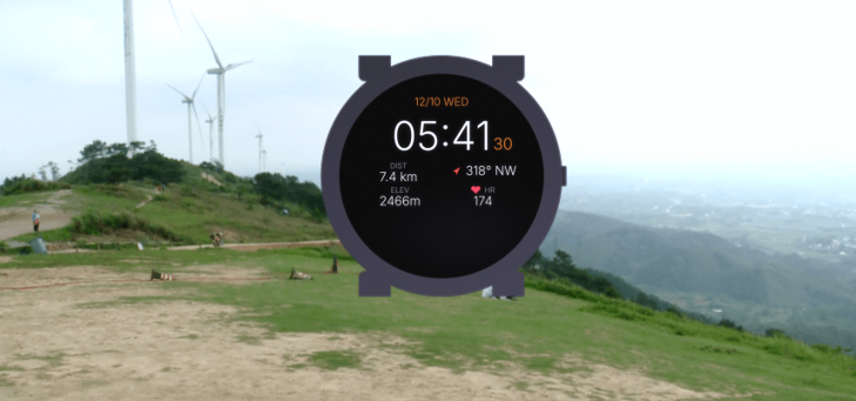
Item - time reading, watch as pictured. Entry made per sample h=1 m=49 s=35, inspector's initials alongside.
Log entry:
h=5 m=41 s=30
